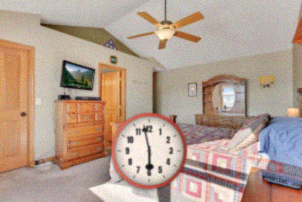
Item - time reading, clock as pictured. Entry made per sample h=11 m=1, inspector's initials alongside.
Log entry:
h=5 m=58
